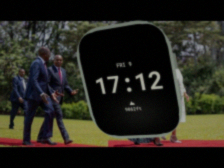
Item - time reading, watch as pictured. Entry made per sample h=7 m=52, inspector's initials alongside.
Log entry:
h=17 m=12
